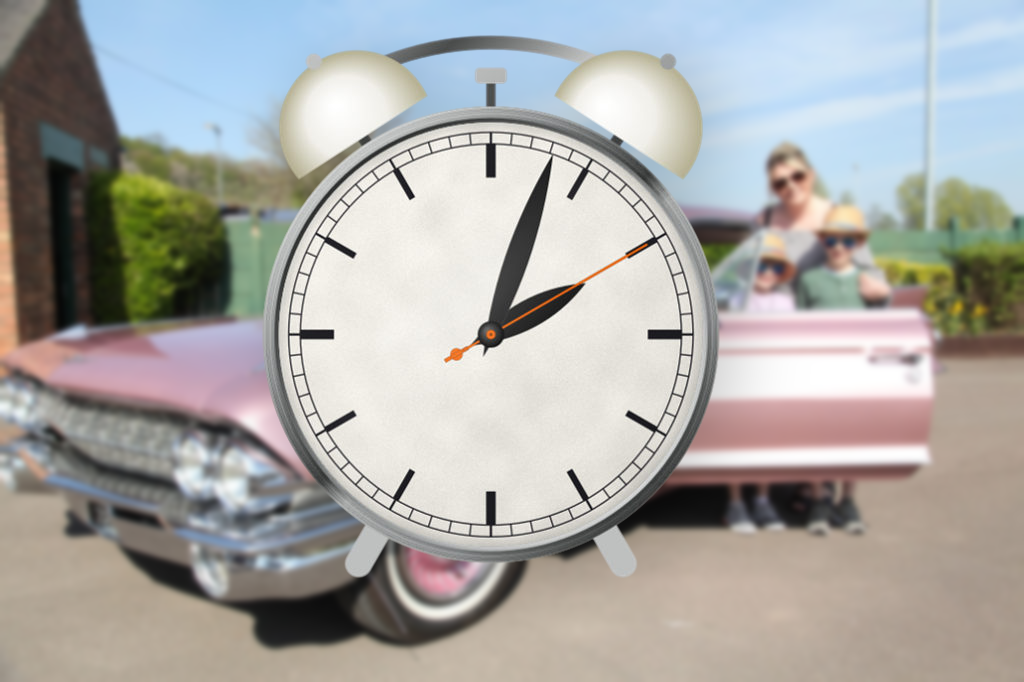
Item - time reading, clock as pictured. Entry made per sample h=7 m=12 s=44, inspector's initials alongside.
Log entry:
h=2 m=3 s=10
